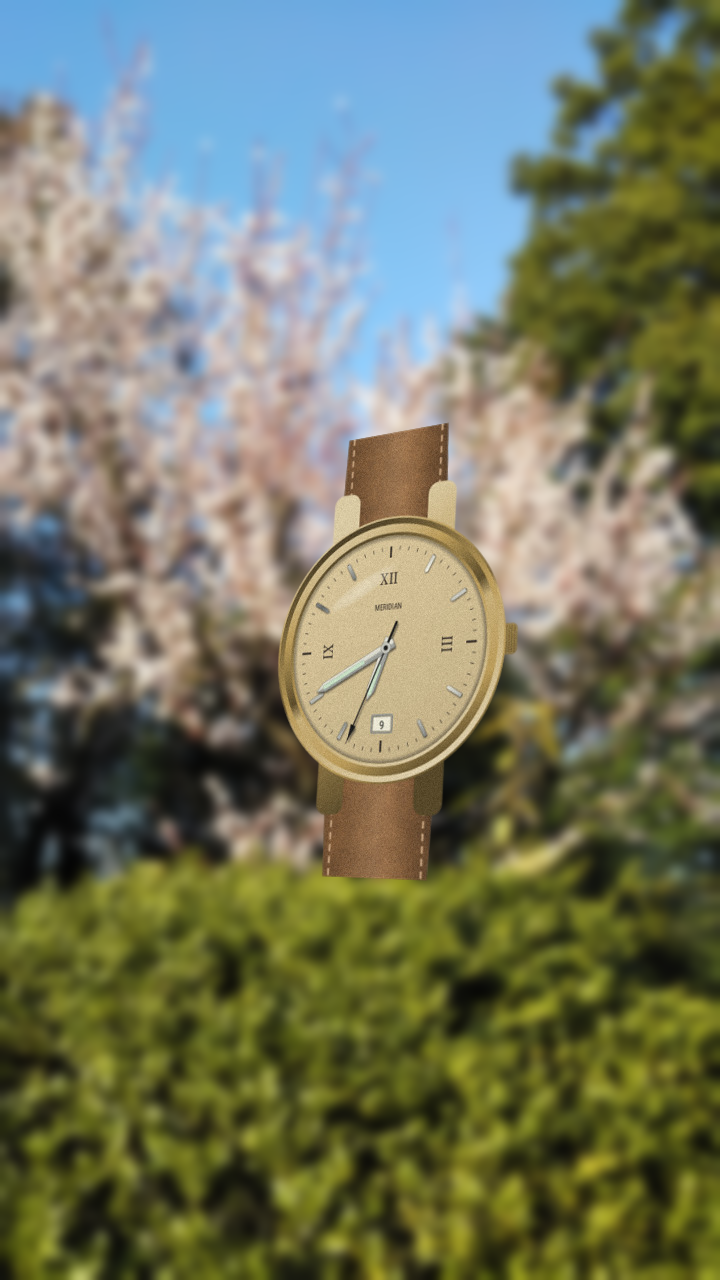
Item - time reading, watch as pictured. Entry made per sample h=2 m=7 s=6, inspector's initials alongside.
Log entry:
h=6 m=40 s=34
